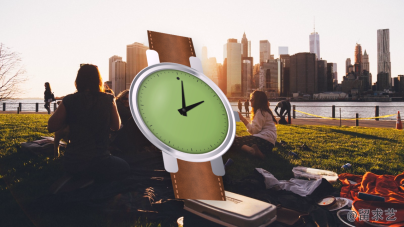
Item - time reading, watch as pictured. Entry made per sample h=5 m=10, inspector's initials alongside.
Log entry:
h=2 m=1
